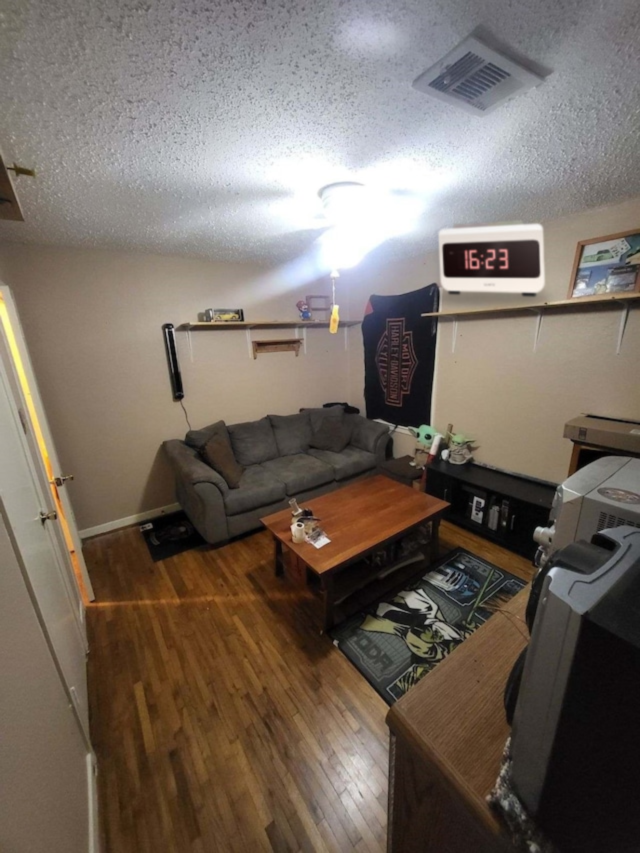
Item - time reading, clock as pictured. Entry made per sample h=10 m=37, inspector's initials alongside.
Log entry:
h=16 m=23
